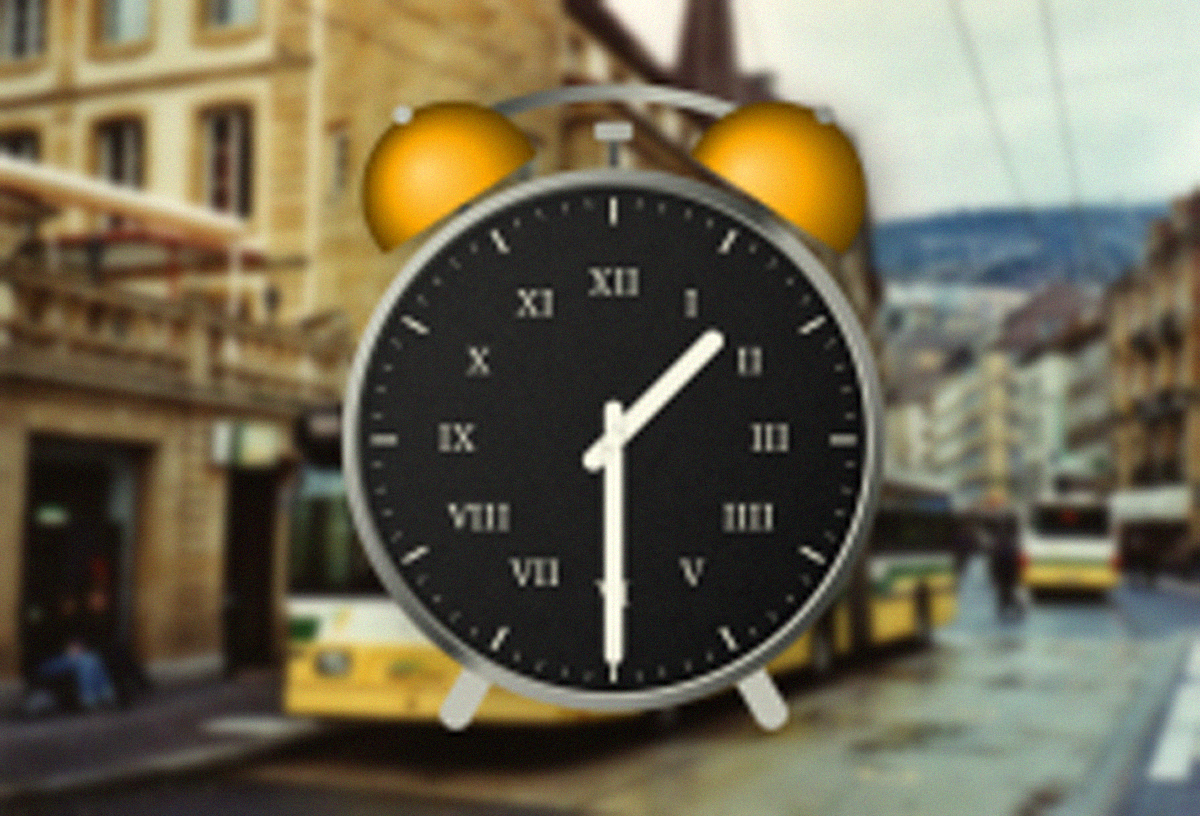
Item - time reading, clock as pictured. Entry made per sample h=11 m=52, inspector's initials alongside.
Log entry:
h=1 m=30
